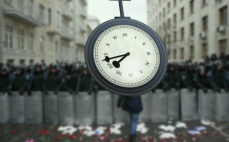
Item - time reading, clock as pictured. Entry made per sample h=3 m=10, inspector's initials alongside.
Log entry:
h=7 m=43
